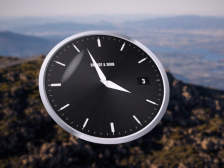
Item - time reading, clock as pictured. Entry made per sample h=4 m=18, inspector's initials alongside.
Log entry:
h=3 m=57
